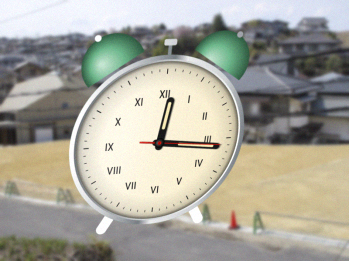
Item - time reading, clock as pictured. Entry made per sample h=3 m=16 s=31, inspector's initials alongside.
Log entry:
h=12 m=16 s=16
